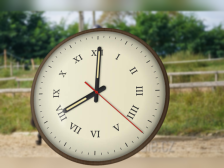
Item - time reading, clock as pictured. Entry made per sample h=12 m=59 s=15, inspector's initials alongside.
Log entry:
h=8 m=0 s=22
